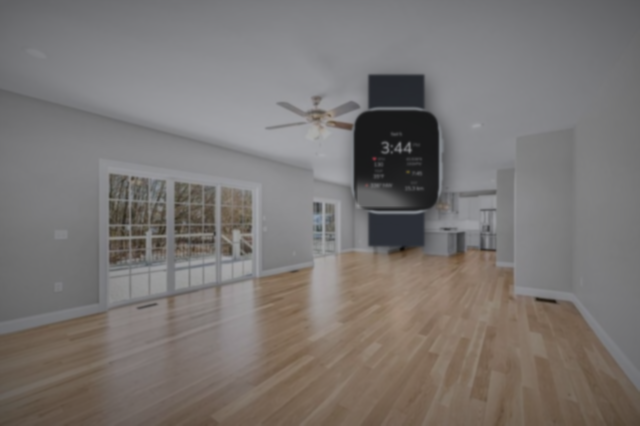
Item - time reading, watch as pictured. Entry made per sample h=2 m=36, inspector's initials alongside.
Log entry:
h=3 m=44
